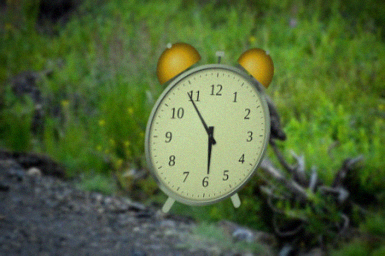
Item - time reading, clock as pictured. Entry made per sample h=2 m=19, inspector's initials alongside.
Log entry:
h=5 m=54
